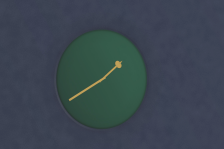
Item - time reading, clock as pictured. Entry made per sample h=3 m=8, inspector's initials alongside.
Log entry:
h=1 m=40
